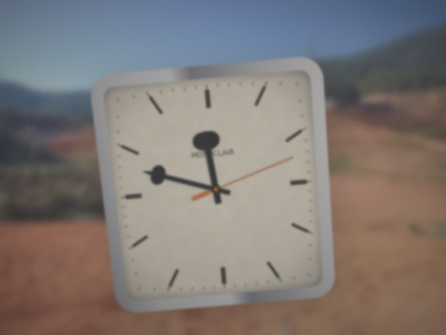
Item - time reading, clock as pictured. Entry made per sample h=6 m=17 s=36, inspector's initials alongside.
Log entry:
h=11 m=48 s=12
